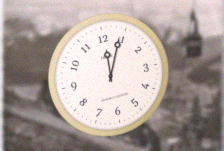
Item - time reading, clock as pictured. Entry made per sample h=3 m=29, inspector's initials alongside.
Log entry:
h=12 m=4
